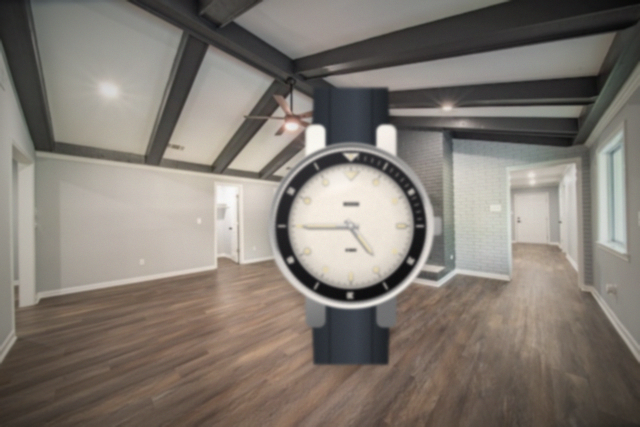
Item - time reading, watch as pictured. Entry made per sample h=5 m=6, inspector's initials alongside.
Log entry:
h=4 m=45
